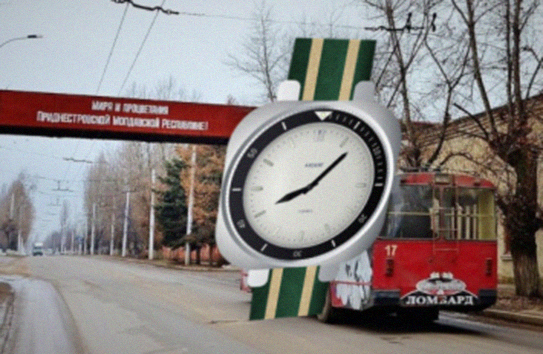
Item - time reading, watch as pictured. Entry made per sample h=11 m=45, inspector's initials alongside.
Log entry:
h=8 m=7
